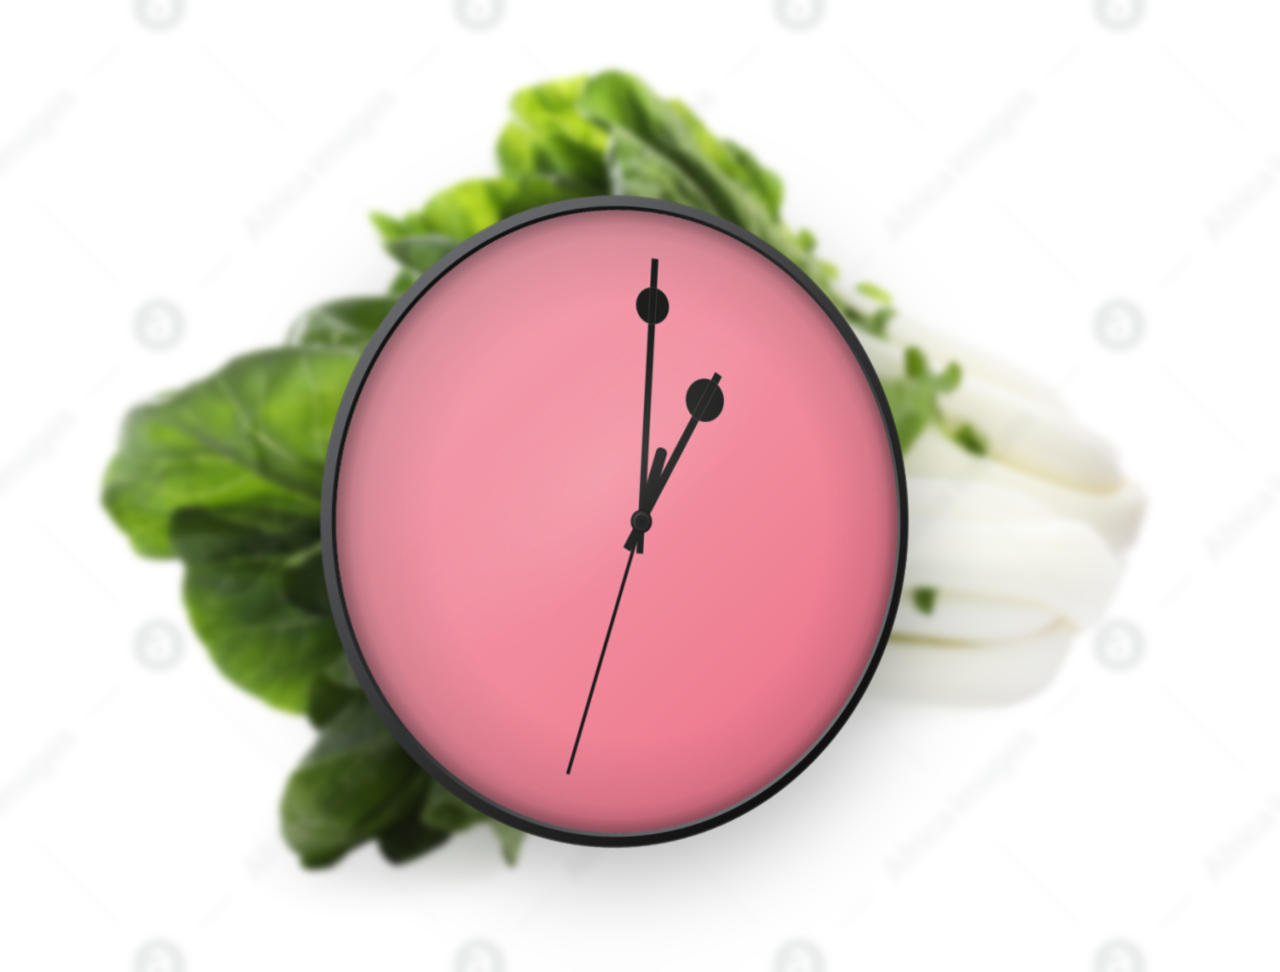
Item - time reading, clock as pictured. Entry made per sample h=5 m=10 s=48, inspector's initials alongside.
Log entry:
h=1 m=0 s=33
